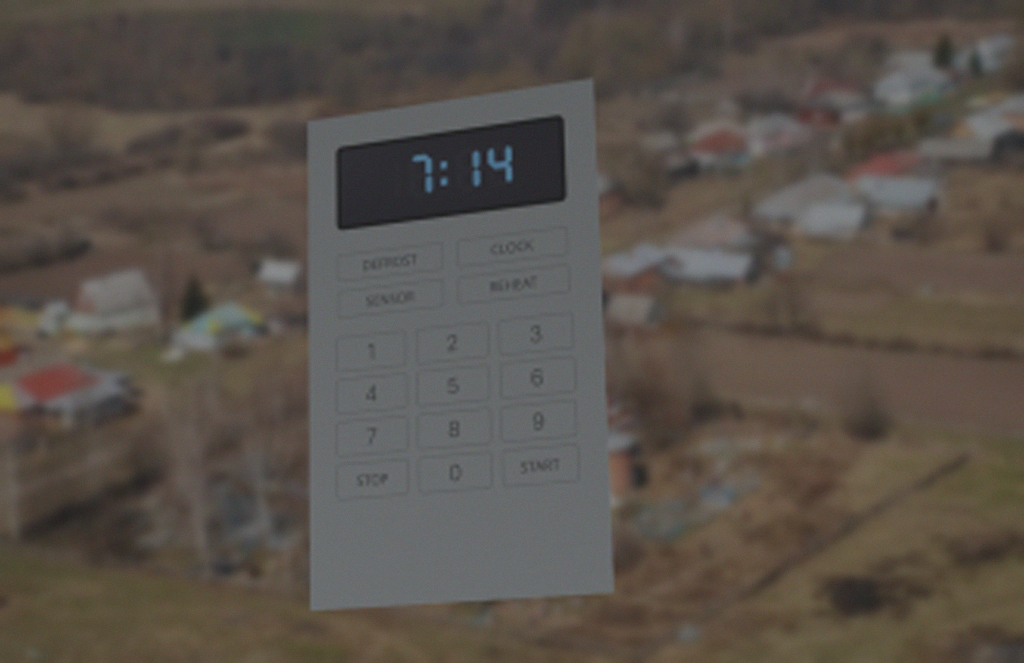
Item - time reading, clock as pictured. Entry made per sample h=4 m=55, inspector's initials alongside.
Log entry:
h=7 m=14
